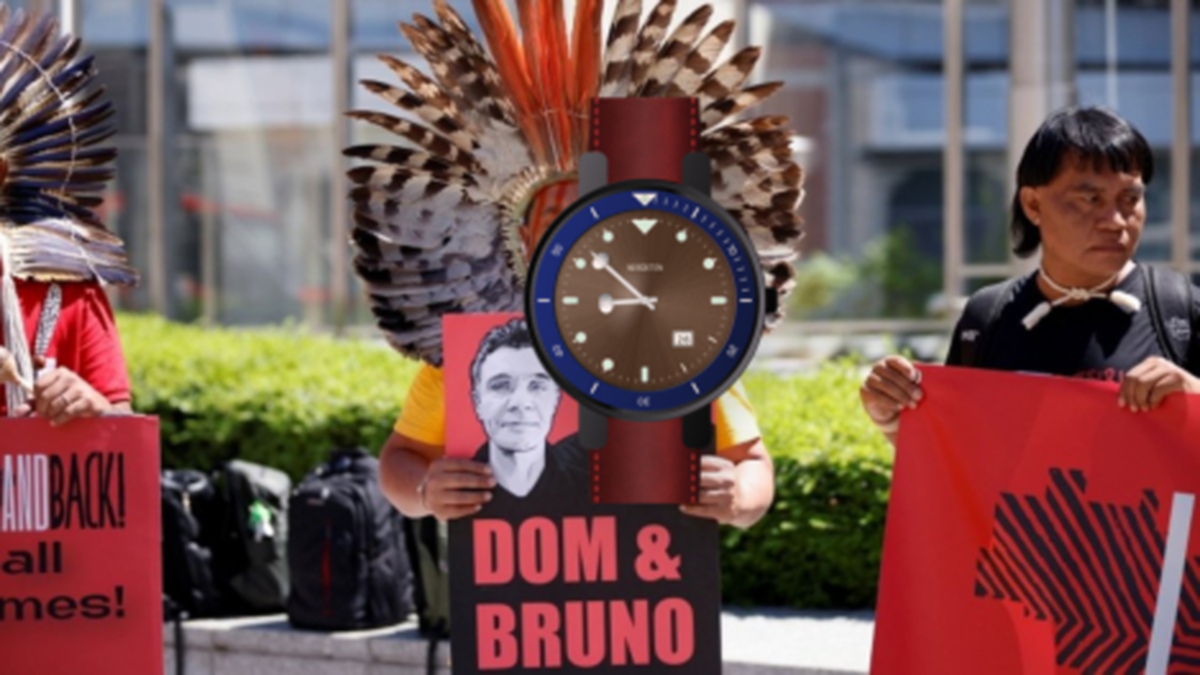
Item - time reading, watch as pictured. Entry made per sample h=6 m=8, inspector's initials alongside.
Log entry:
h=8 m=52
